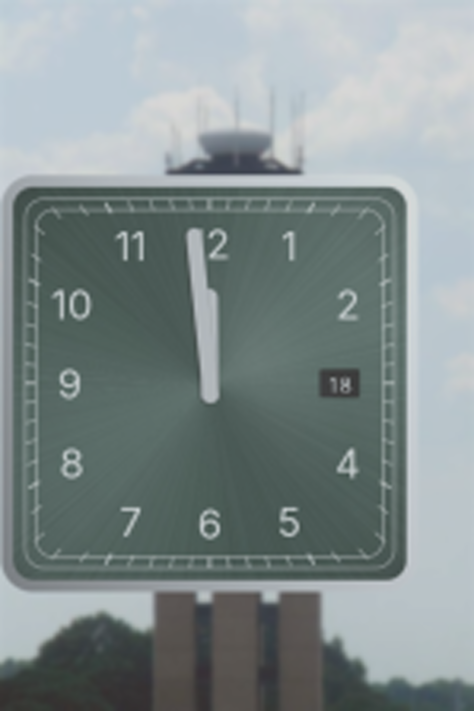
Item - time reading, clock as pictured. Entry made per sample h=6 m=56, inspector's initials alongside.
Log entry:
h=11 m=59
